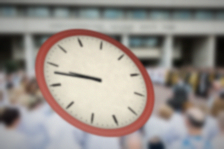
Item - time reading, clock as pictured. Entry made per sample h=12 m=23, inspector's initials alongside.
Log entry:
h=9 m=48
